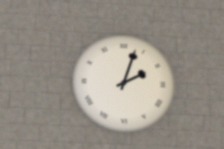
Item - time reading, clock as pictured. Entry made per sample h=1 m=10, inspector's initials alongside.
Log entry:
h=2 m=3
